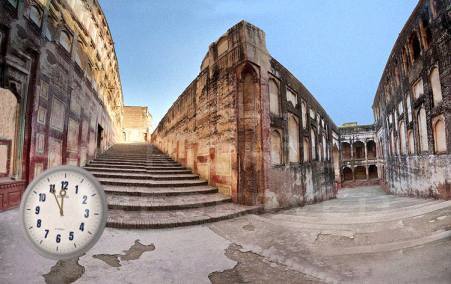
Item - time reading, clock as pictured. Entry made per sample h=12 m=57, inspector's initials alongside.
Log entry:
h=11 m=55
